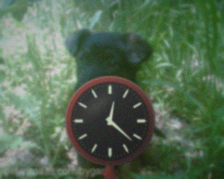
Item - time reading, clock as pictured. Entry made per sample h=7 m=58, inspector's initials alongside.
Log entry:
h=12 m=22
